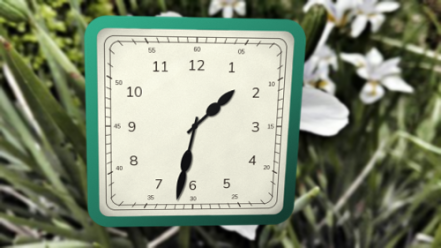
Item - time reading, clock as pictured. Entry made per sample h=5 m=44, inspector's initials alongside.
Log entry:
h=1 m=32
